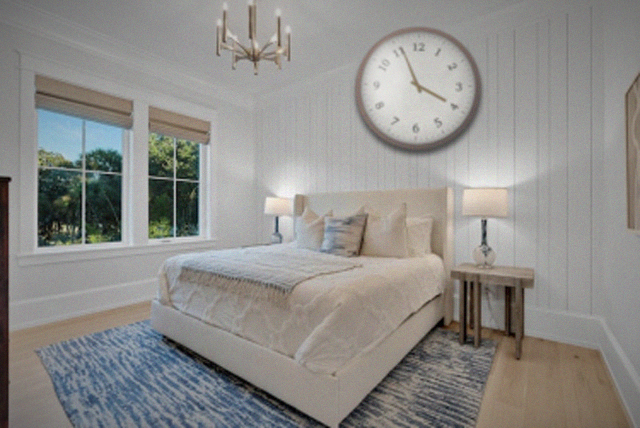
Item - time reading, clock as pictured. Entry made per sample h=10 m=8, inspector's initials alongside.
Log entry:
h=3 m=56
